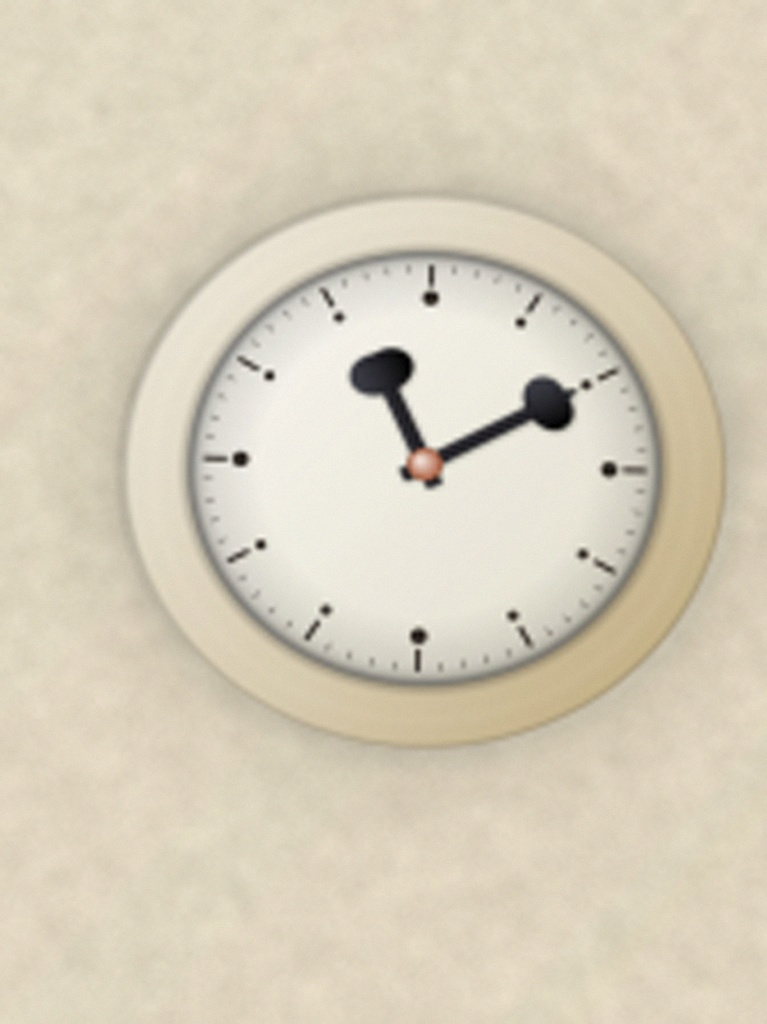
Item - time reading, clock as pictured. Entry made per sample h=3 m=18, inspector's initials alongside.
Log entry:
h=11 m=10
